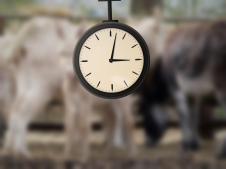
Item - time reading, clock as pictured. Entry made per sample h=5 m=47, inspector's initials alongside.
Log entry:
h=3 m=2
